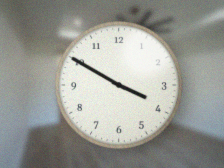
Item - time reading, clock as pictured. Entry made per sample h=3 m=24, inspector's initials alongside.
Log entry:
h=3 m=50
